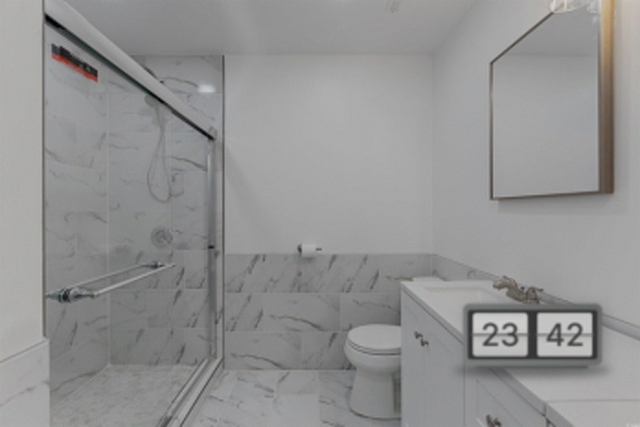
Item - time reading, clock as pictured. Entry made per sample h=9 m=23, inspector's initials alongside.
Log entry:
h=23 m=42
